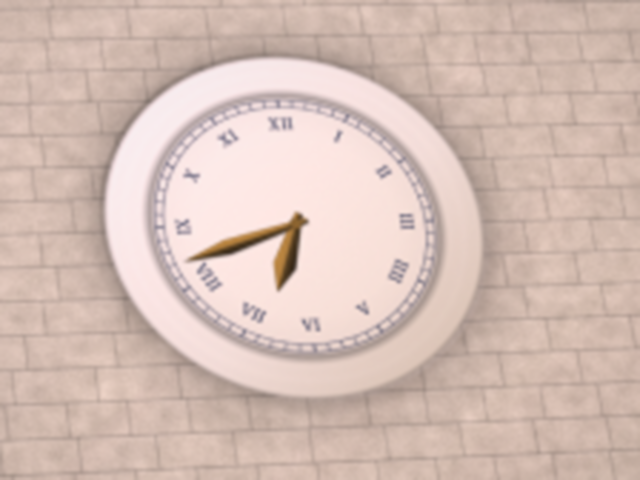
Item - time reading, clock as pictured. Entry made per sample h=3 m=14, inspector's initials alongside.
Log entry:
h=6 m=42
